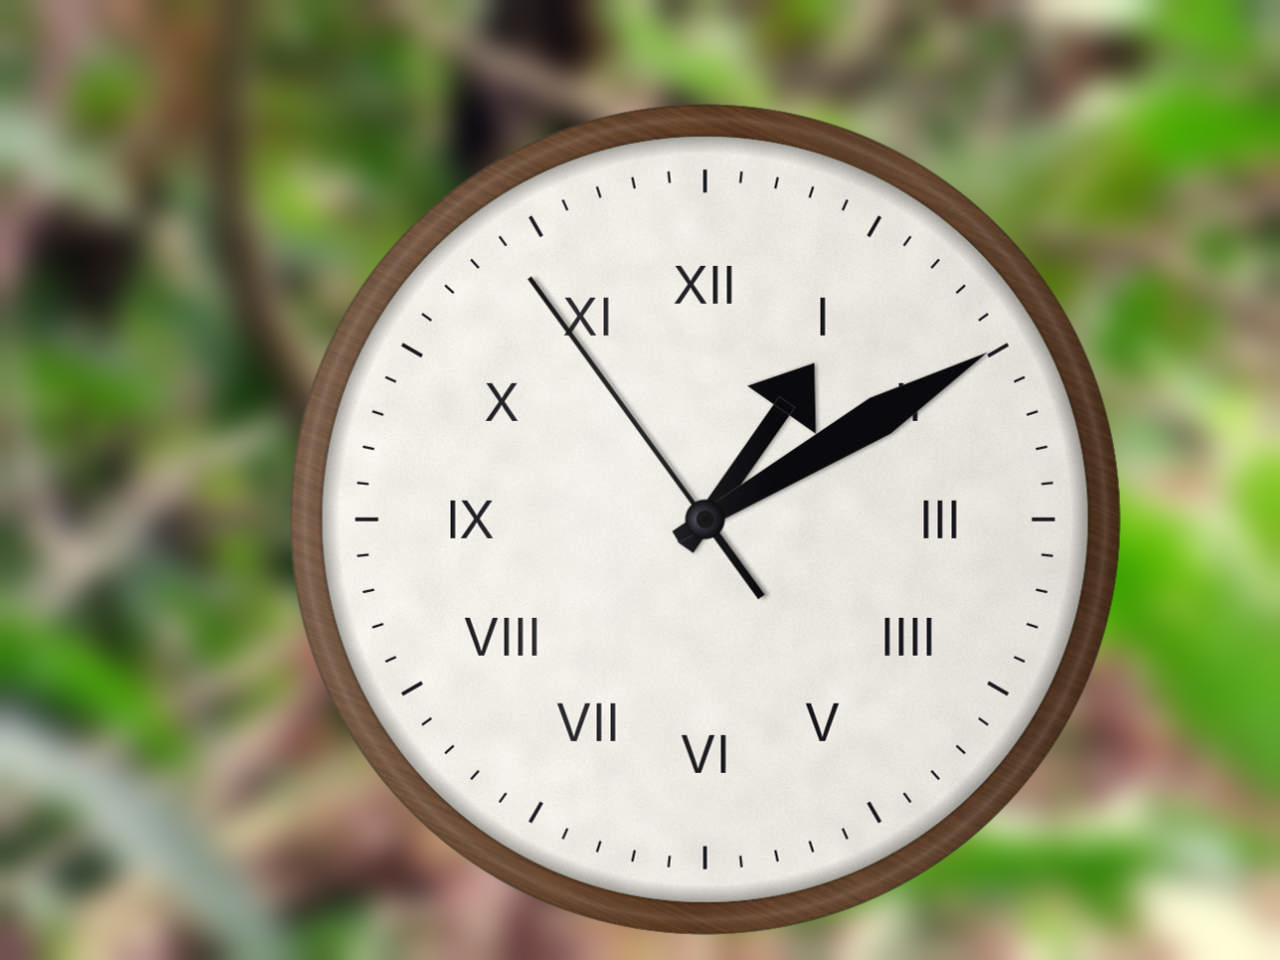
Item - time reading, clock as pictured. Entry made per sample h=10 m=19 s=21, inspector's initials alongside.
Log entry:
h=1 m=9 s=54
